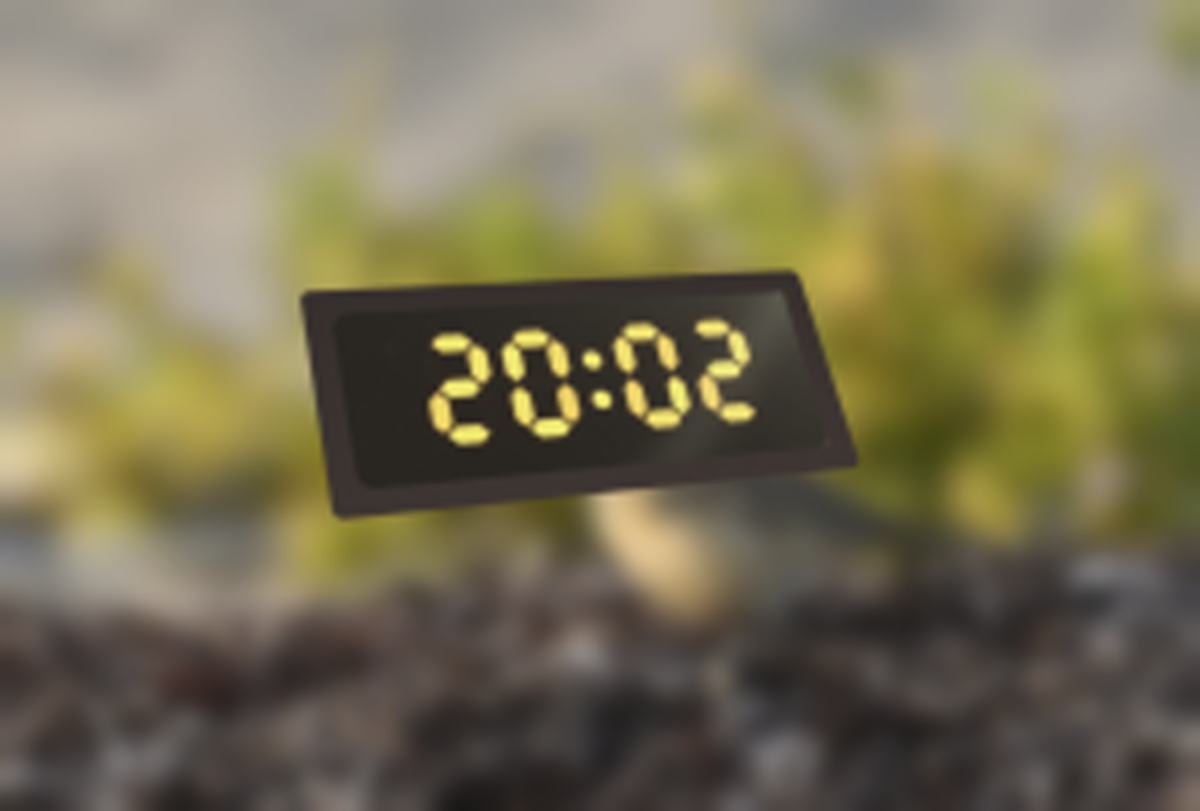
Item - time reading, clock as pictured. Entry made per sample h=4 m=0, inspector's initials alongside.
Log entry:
h=20 m=2
